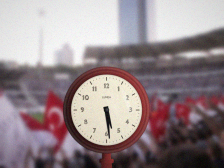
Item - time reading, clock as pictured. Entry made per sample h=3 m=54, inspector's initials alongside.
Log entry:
h=5 m=29
